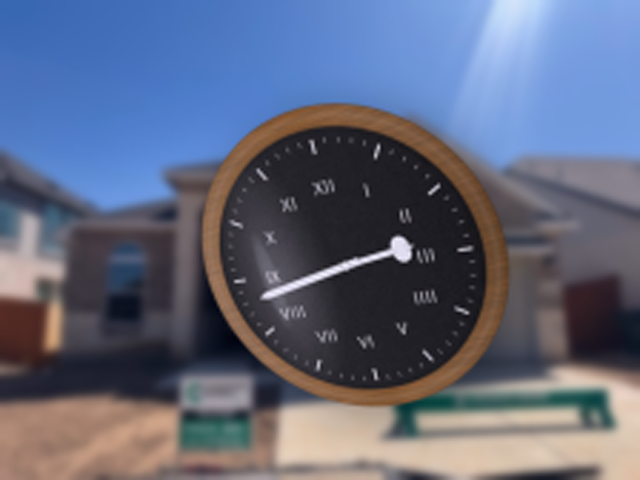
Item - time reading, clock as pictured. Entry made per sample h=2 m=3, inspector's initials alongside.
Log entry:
h=2 m=43
